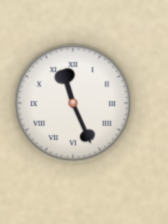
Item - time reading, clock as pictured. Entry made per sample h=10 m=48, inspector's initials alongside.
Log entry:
h=11 m=26
